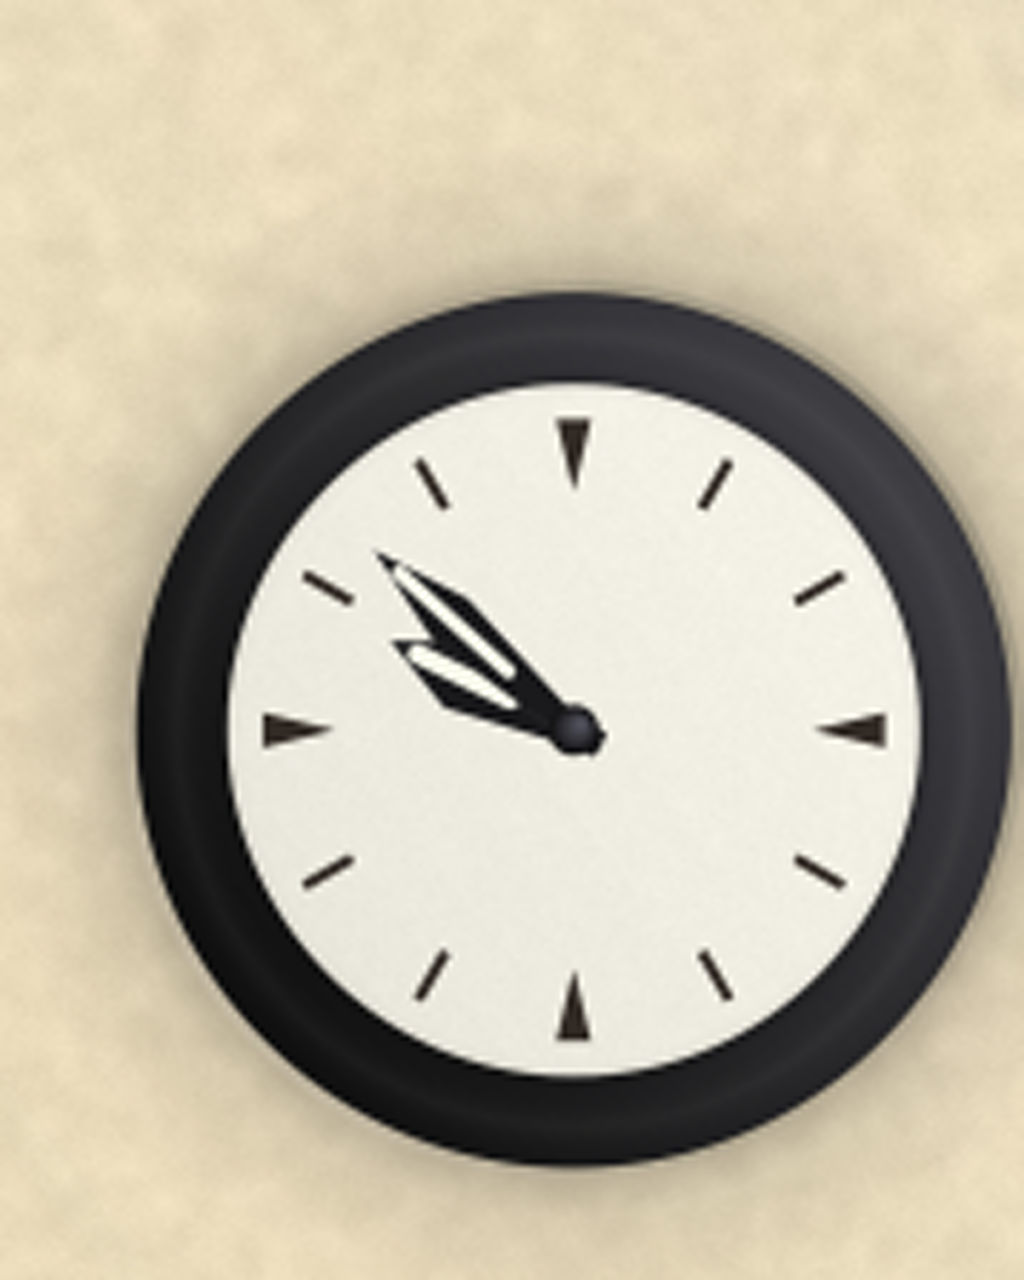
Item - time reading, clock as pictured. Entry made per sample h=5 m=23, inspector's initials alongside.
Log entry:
h=9 m=52
